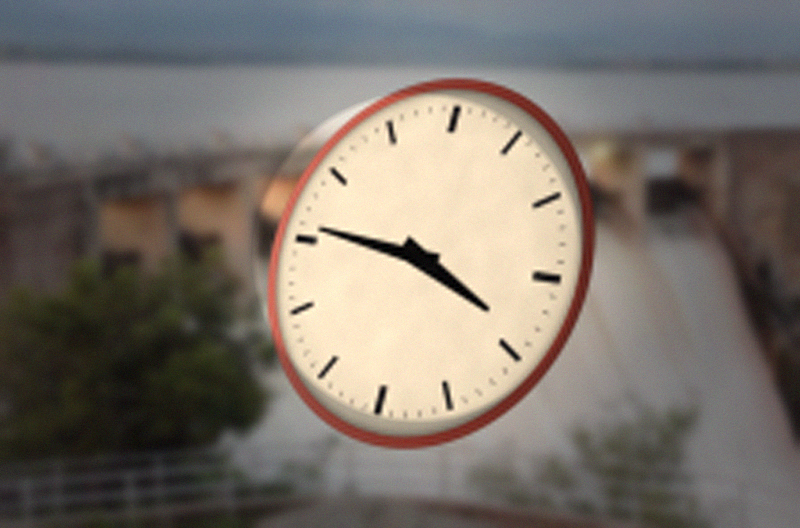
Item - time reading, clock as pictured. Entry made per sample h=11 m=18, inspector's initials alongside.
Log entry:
h=3 m=46
